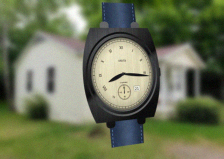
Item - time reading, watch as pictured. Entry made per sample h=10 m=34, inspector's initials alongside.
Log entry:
h=8 m=16
